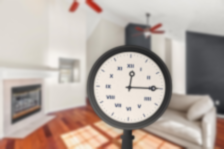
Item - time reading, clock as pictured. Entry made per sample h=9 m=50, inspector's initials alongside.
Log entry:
h=12 m=15
